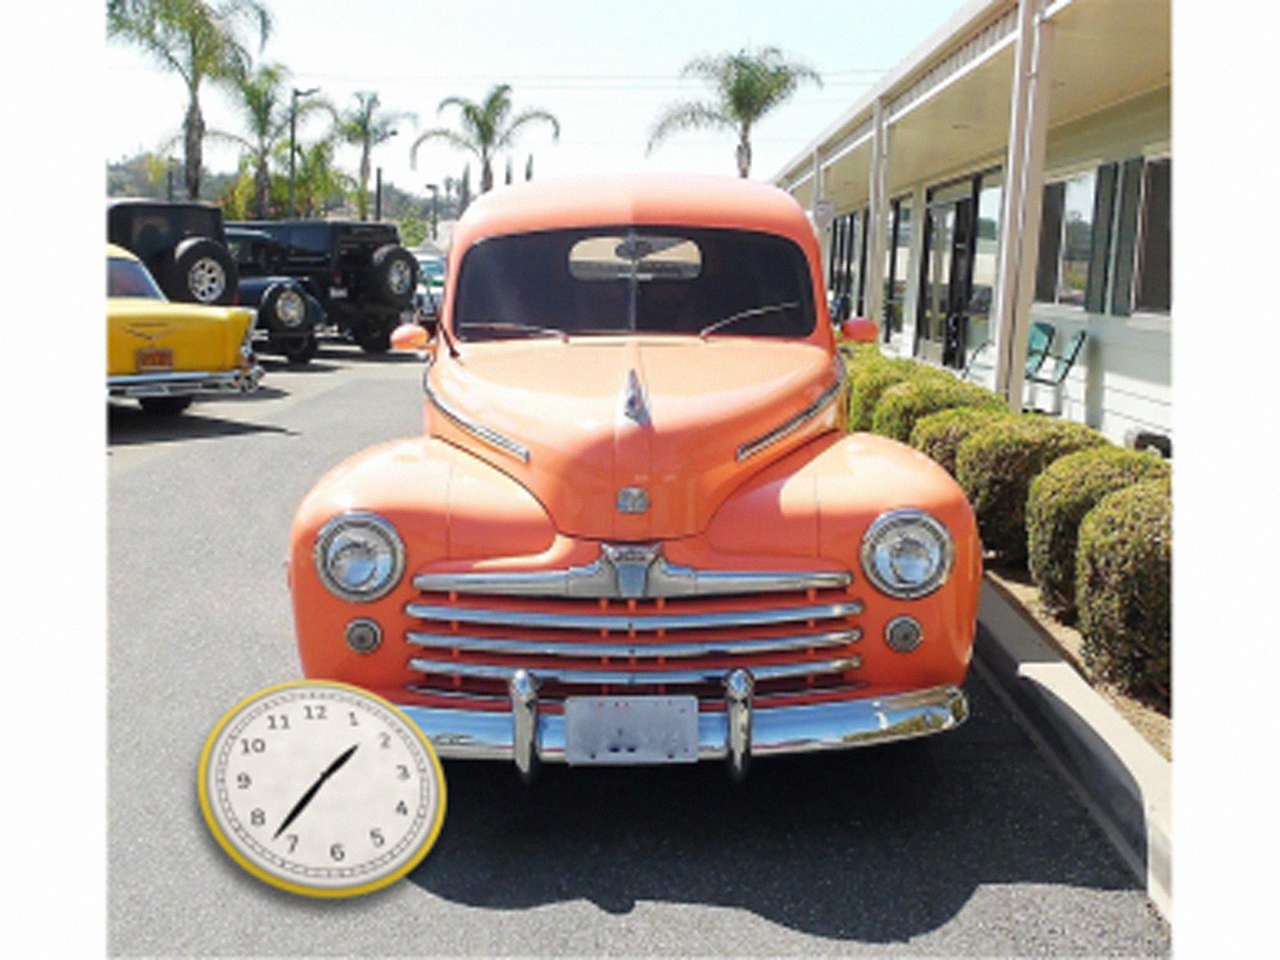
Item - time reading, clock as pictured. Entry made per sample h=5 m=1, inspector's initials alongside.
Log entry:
h=1 m=37
